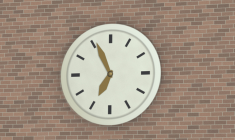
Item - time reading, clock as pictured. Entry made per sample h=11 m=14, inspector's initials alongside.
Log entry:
h=6 m=56
